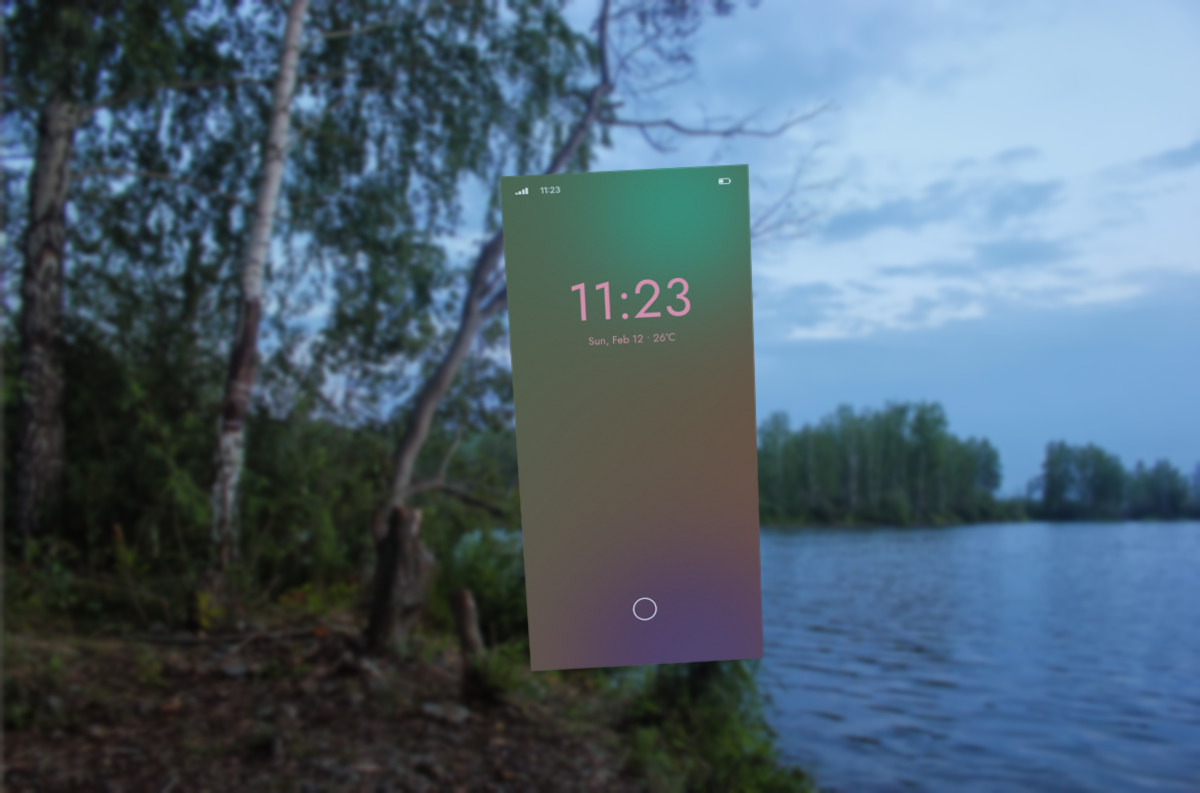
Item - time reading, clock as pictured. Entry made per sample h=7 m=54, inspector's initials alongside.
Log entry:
h=11 m=23
